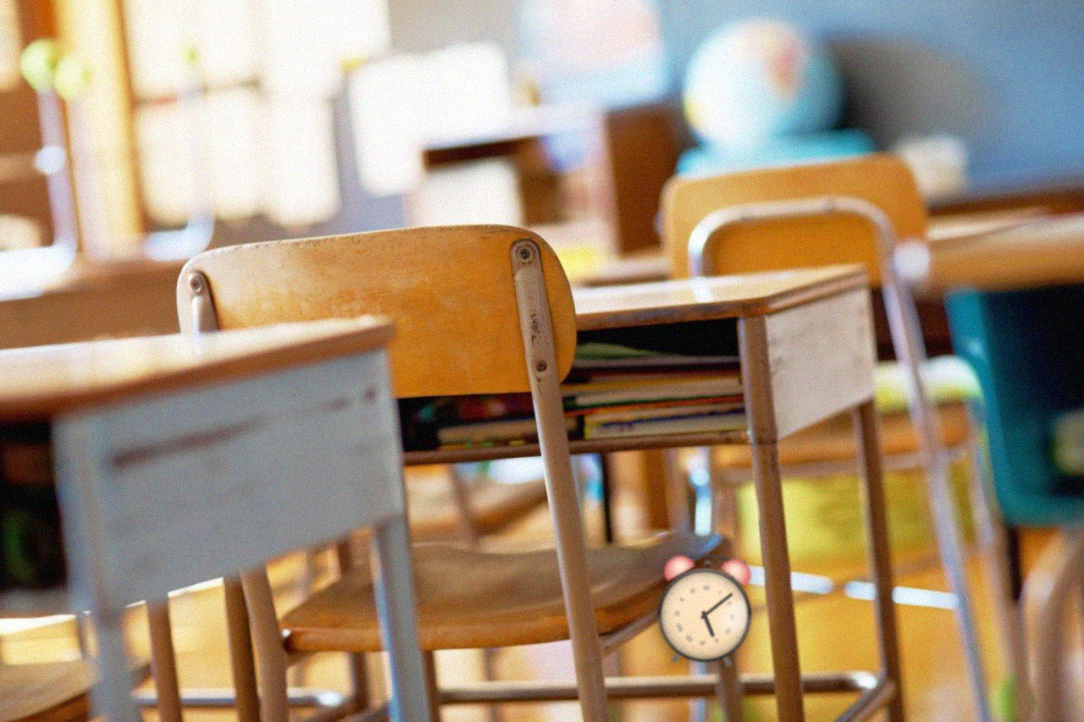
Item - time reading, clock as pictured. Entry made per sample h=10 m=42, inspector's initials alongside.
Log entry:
h=5 m=8
